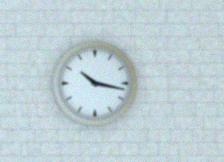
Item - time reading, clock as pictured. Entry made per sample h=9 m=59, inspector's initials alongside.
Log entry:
h=10 m=17
